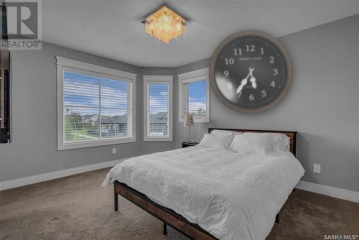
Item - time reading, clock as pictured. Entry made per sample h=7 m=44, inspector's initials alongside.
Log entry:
h=5 m=36
